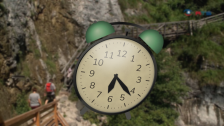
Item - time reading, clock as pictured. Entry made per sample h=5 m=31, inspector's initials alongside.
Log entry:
h=6 m=22
